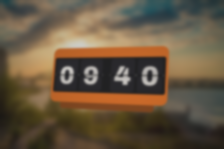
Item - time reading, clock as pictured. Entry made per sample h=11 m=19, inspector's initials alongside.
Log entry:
h=9 m=40
